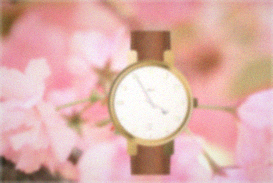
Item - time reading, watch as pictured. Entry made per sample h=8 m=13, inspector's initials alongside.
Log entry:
h=3 m=55
